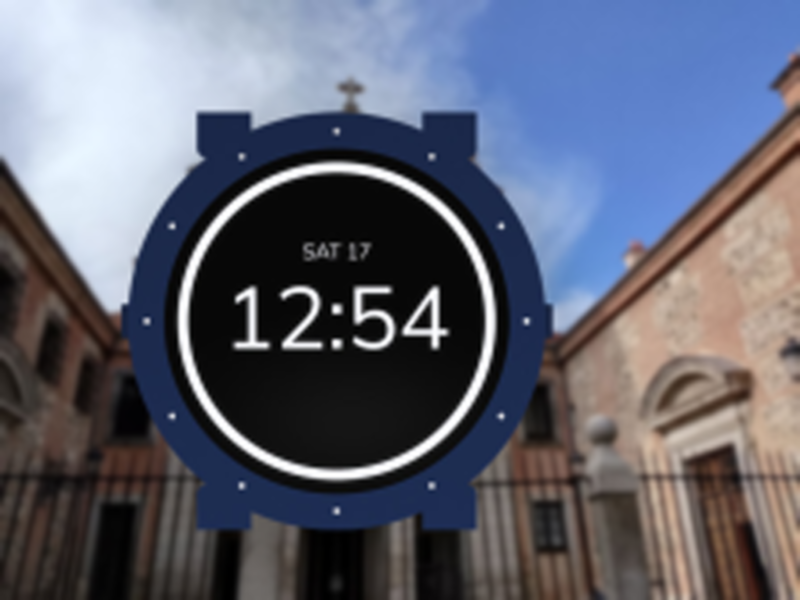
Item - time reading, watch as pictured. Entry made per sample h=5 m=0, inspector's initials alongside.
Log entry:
h=12 m=54
